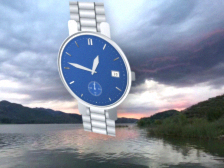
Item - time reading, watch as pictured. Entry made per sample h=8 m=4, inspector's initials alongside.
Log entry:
h=12 m=47
